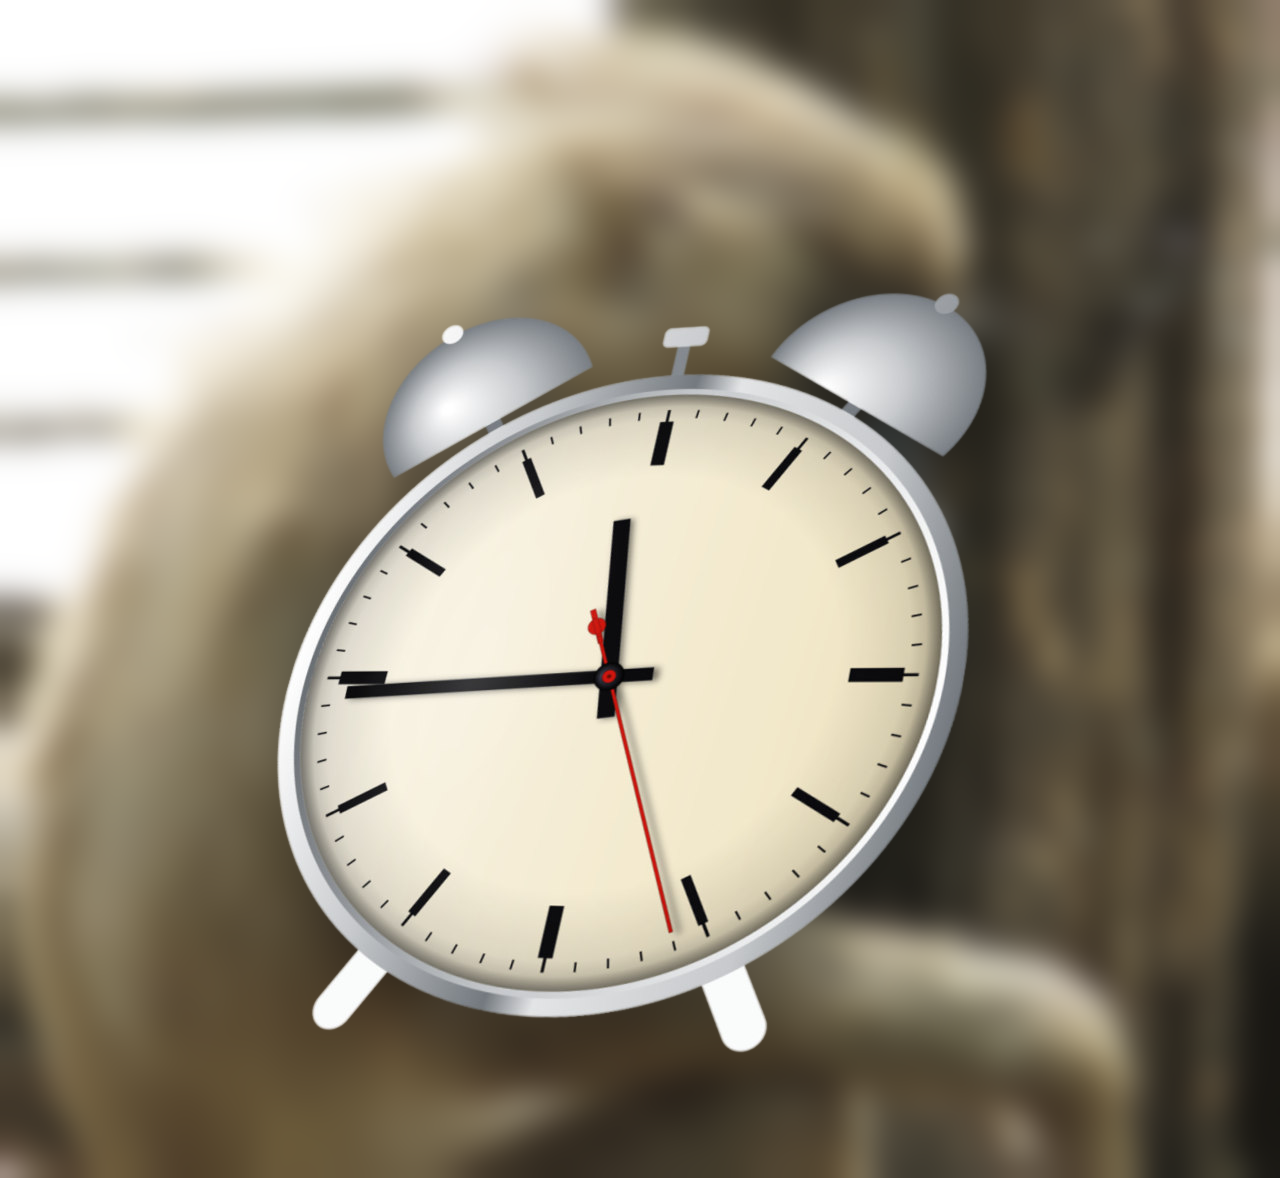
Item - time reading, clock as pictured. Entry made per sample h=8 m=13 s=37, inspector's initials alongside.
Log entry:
h=11 m=44 s=26
